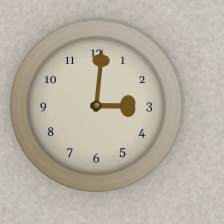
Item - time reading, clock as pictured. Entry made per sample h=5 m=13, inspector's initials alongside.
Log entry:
h=3 m=1
